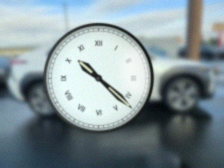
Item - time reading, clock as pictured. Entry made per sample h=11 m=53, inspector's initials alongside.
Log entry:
h=10 m=22
